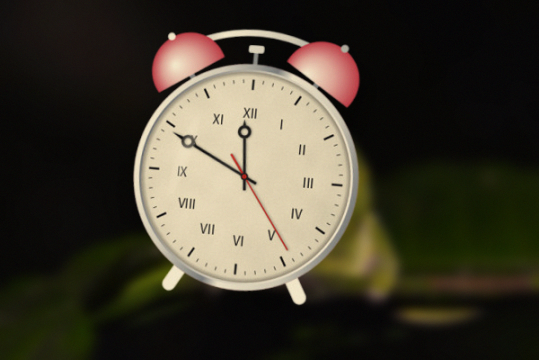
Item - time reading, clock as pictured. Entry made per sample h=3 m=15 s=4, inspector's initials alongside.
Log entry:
h=11 m=49 s=24
